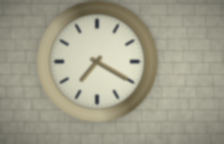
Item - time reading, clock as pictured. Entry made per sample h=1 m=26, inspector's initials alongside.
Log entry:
h=7 m=20
